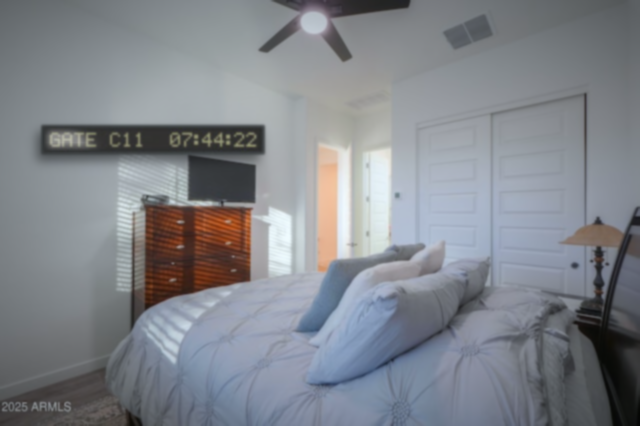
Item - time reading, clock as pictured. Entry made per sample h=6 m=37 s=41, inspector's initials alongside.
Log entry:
h=7 m=44 s=22
